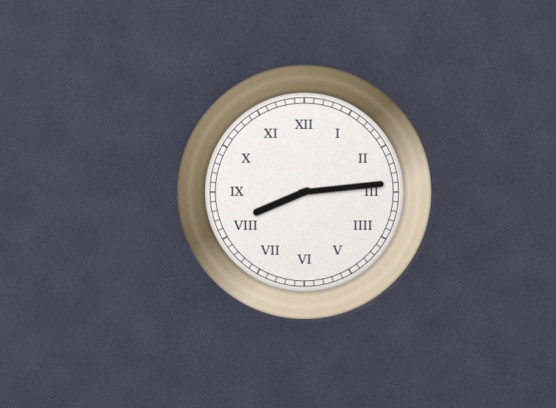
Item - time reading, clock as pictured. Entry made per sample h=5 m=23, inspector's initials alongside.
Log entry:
h=8 m=14
